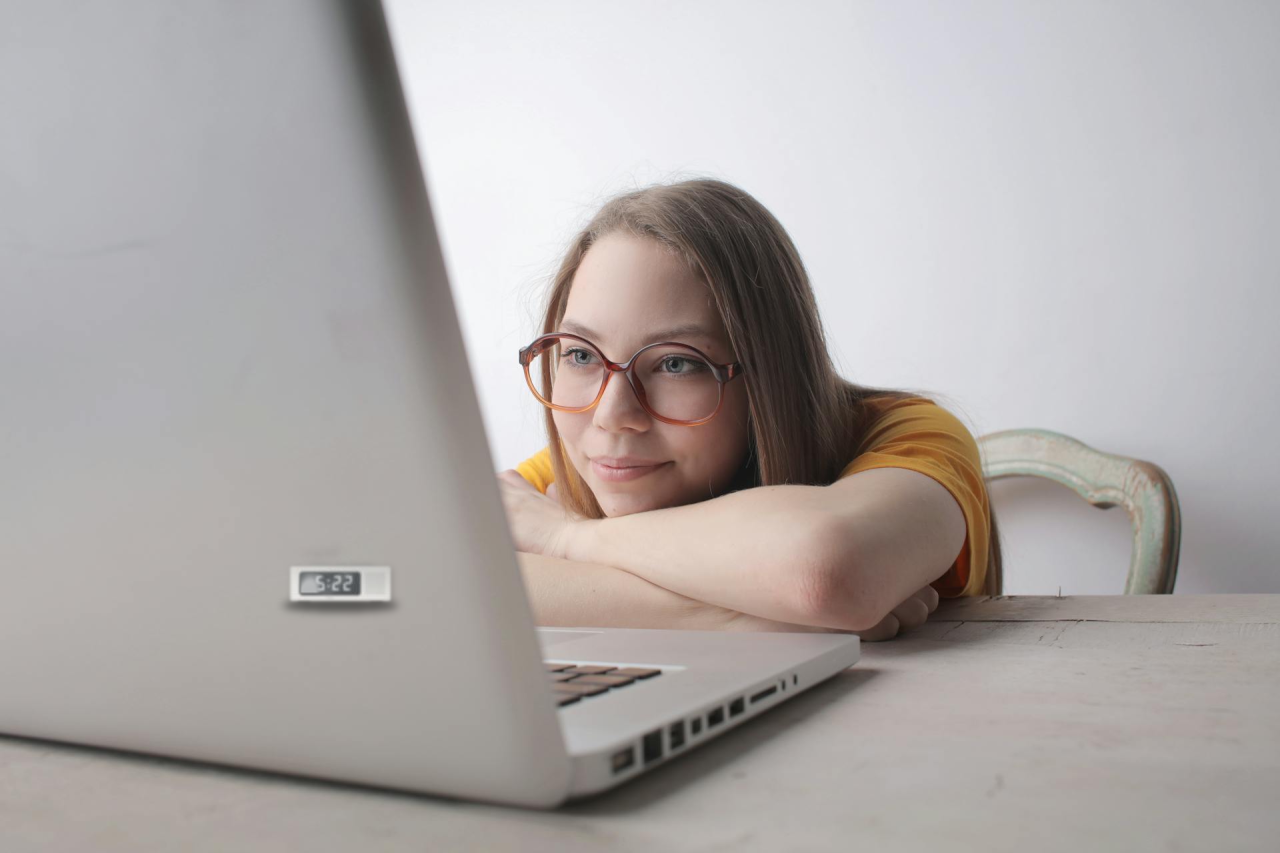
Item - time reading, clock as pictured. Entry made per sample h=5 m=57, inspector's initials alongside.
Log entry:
h=5 m=22
